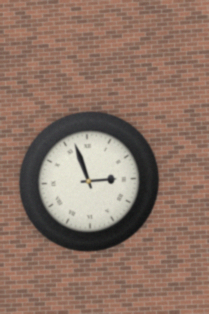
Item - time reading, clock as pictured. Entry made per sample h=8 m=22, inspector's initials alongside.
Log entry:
h=2 m=57
